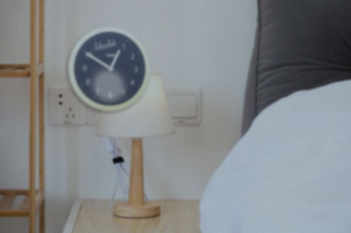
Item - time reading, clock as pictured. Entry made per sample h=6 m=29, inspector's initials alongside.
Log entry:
h=12 m=50
